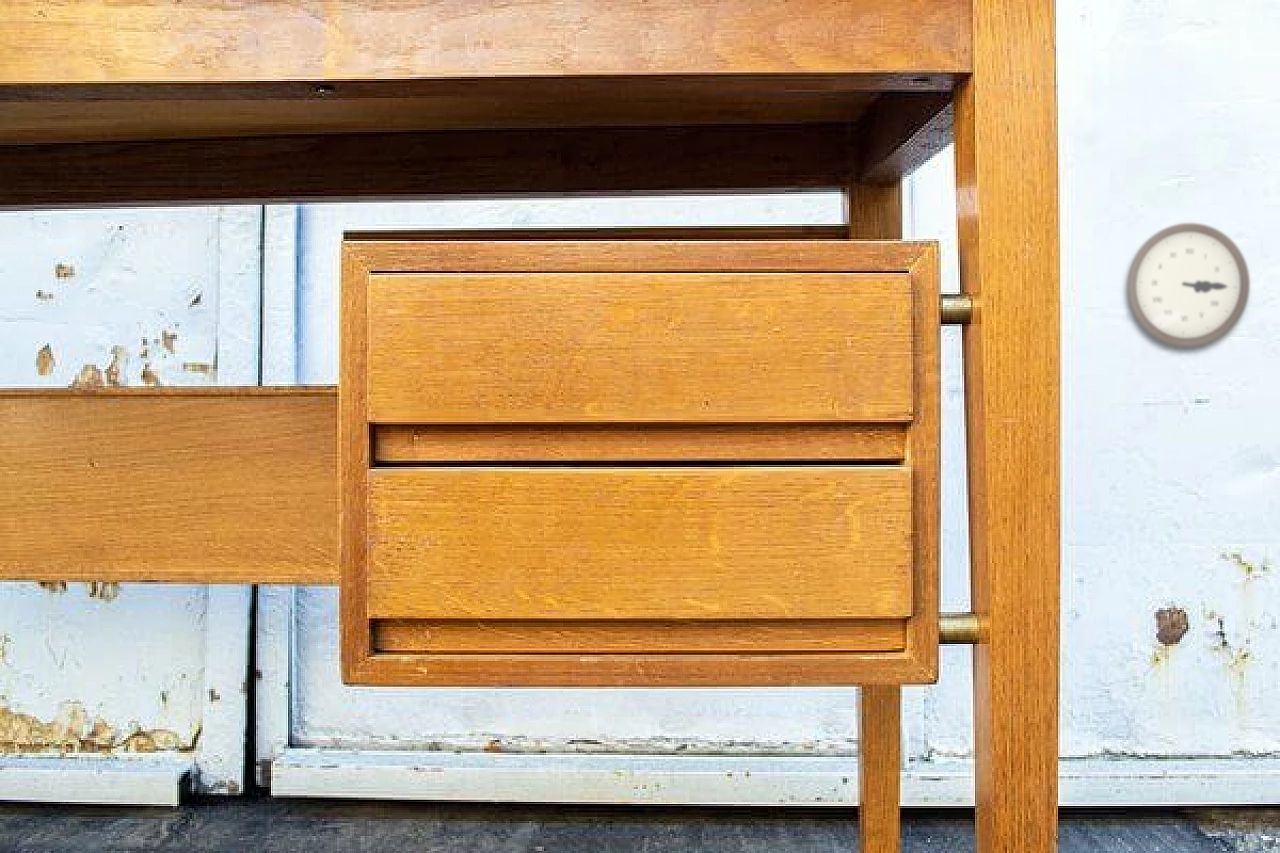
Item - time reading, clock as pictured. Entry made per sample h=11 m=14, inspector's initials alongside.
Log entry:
h=3 m=15
